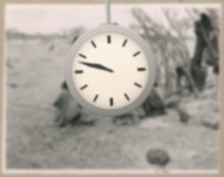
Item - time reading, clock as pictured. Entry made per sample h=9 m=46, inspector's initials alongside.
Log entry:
h=9 m=48
